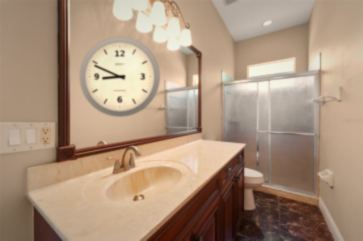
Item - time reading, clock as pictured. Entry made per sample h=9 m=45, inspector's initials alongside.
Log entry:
h=8 m=49
